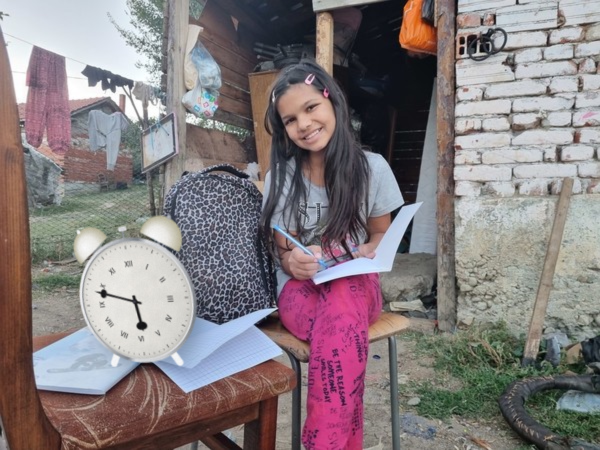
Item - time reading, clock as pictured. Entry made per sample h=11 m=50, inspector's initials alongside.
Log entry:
h=5 m=48
